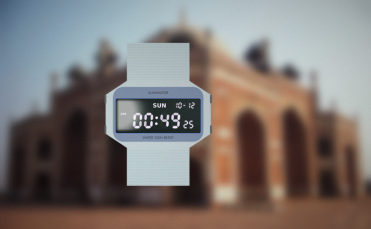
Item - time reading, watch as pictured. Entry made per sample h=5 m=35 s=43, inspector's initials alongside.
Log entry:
h=0 m=49 s=25
